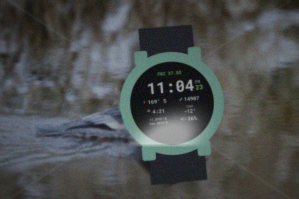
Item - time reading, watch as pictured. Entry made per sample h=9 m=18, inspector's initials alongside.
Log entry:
h=11 m=4
